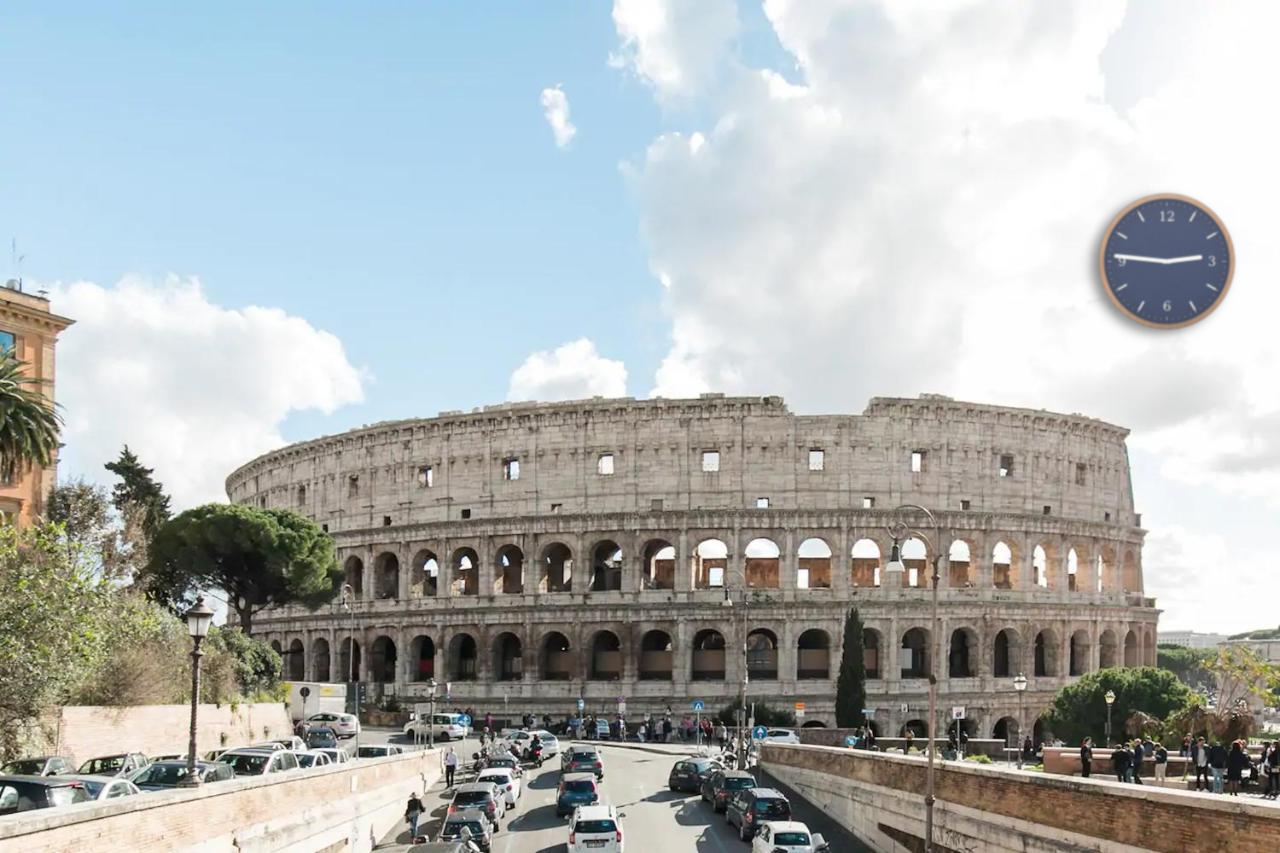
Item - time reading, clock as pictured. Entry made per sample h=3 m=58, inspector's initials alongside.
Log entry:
h=2 m=46
